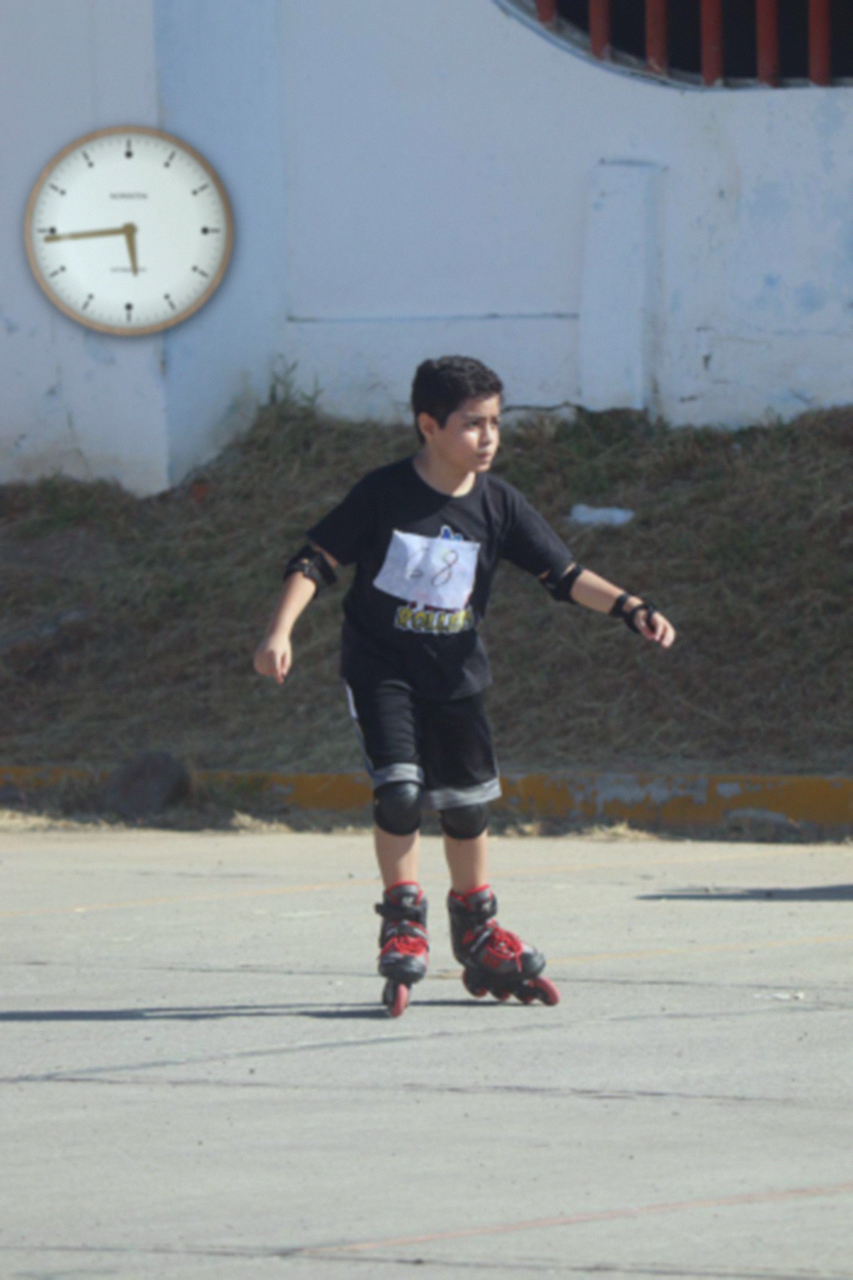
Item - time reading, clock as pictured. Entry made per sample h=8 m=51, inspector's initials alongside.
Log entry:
h=5 m=44
